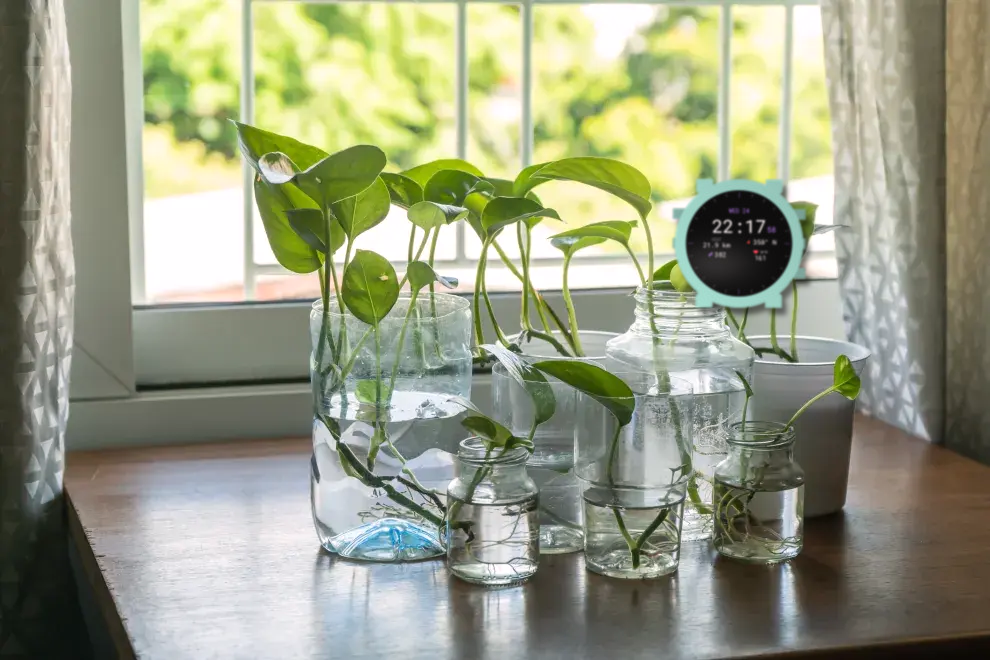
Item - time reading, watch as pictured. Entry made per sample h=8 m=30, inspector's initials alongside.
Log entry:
h=22 m=17
